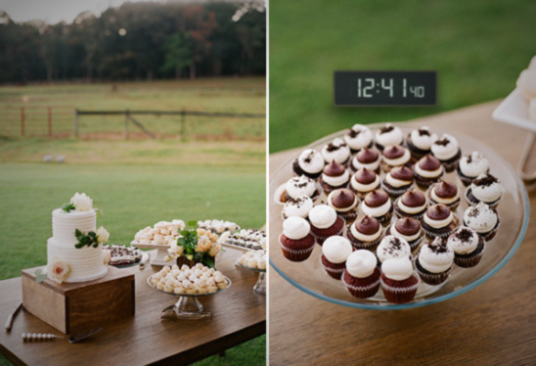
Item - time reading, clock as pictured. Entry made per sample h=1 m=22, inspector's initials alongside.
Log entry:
h=12 m=41
